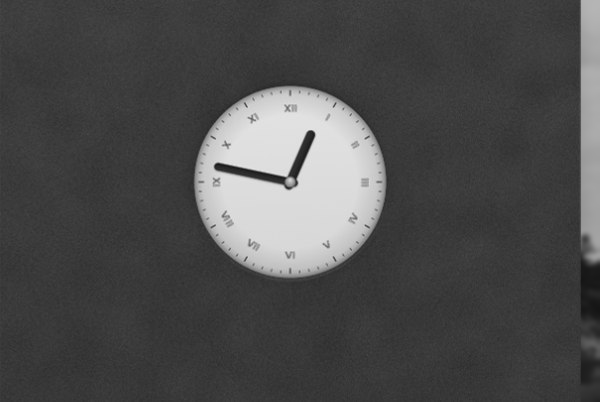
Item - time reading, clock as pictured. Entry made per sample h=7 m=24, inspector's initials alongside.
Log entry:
h=12 m=47
